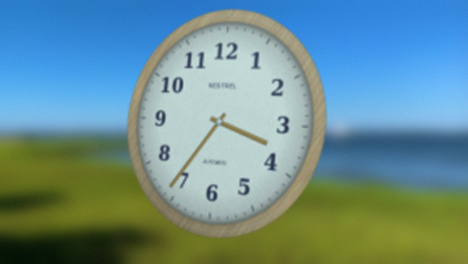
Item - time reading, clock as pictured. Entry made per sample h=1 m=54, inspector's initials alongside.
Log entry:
h=3 m=36
